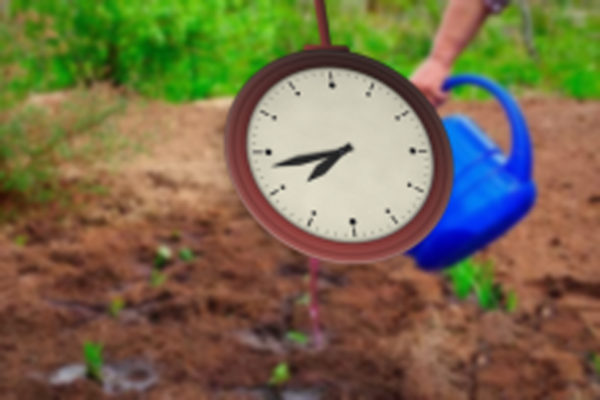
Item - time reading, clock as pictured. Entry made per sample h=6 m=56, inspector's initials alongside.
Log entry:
h=7 m=43
